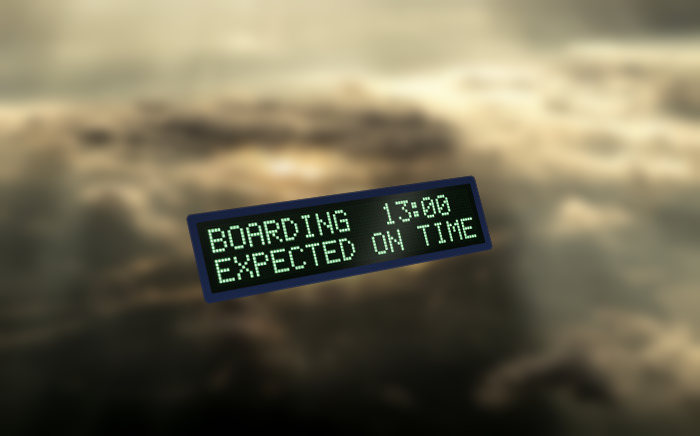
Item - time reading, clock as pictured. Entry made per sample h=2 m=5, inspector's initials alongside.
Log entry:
h=13 m=0
